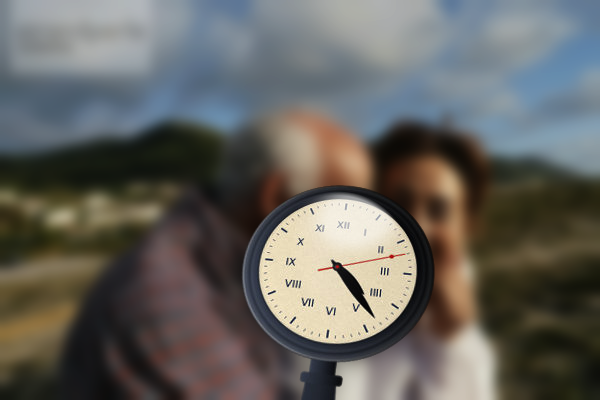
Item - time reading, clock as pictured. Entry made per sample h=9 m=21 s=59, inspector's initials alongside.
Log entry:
h=4 m=23 s=12
